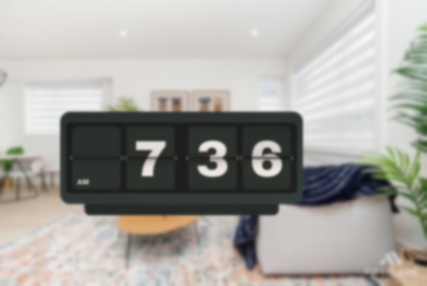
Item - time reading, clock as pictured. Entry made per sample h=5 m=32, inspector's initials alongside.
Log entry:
h=7 m=36
